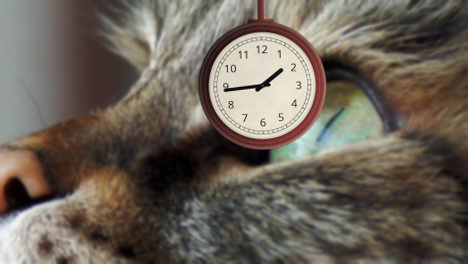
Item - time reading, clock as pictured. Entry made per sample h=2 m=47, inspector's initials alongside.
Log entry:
h=1 m=44
